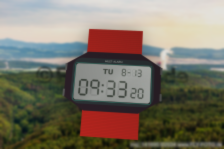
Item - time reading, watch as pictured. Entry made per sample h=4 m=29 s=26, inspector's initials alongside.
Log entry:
h=9 m=33 s=20
